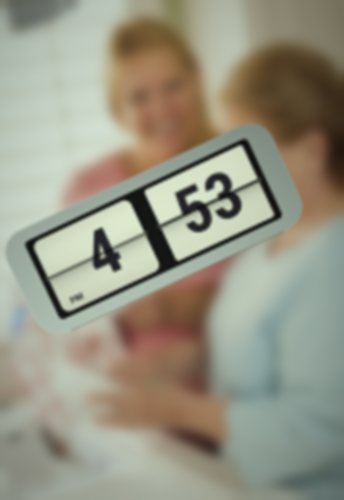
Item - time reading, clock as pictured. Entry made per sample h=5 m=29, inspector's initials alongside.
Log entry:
h=4 m=53
